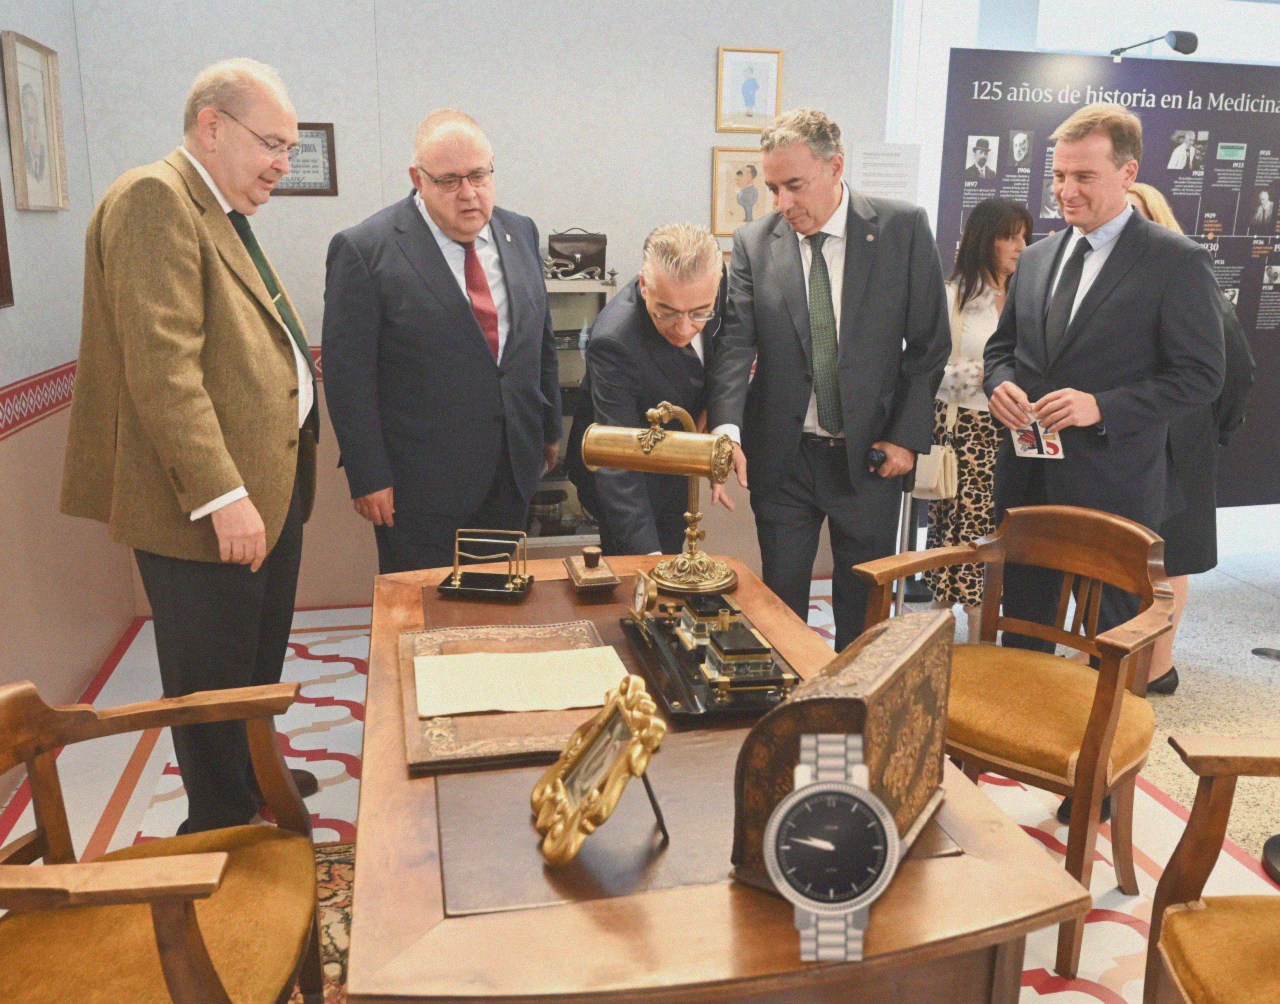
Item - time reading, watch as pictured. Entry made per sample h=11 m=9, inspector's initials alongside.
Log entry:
h=9 m=47
